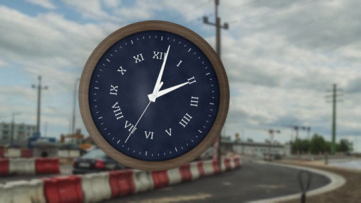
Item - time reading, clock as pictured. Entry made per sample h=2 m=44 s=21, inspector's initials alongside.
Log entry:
h=2 m=1 s=34
